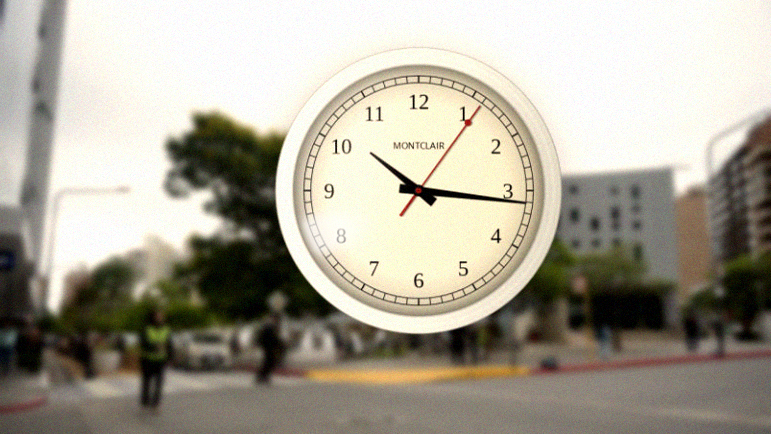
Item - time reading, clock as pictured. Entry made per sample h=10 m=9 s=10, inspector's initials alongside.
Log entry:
h=10 m=16 s=6
